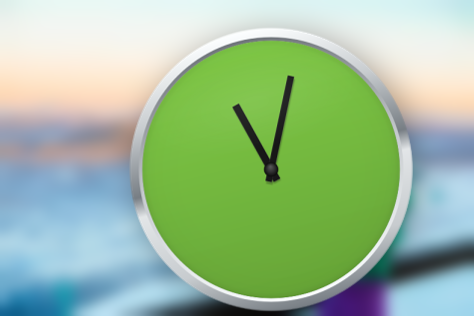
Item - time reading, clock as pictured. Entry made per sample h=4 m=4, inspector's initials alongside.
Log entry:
h=11 m=2
